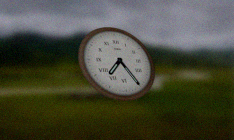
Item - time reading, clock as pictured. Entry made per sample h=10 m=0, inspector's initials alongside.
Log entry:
h=7 m=25
